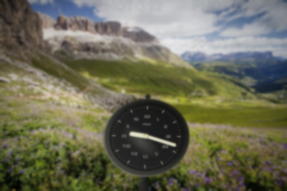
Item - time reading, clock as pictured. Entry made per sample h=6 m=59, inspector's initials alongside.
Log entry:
h=9 m=18
